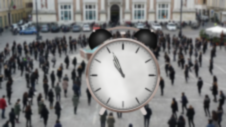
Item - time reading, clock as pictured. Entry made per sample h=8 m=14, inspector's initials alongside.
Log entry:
h=10 m=56
